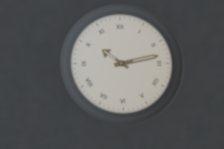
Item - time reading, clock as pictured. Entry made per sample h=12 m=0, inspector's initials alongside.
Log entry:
h=10 m=13
